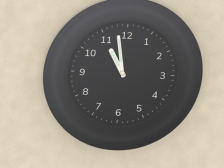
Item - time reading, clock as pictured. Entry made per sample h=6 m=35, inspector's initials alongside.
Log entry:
h=10 m=58
